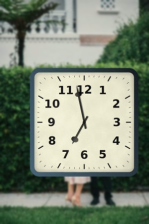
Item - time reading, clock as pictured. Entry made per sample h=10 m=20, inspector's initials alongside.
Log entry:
h=6 m=58
